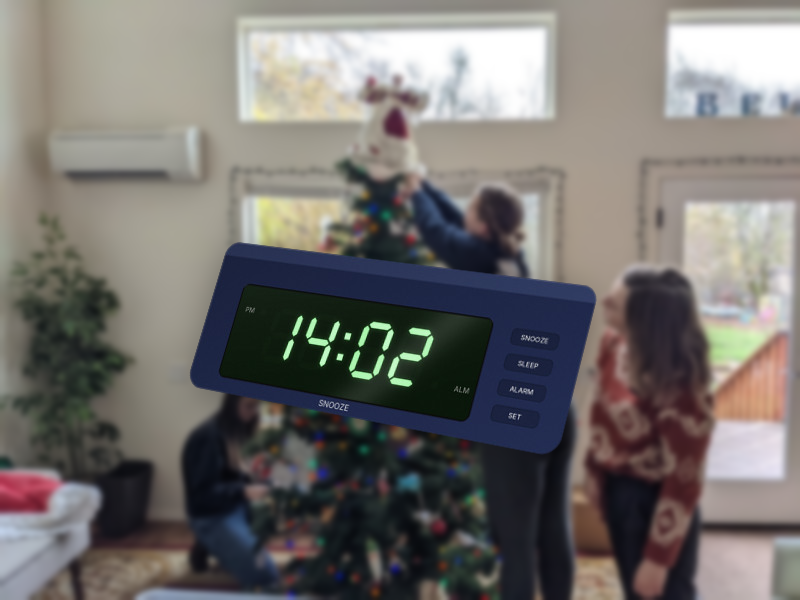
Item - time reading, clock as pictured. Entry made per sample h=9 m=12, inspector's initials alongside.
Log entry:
h=14 m=2
